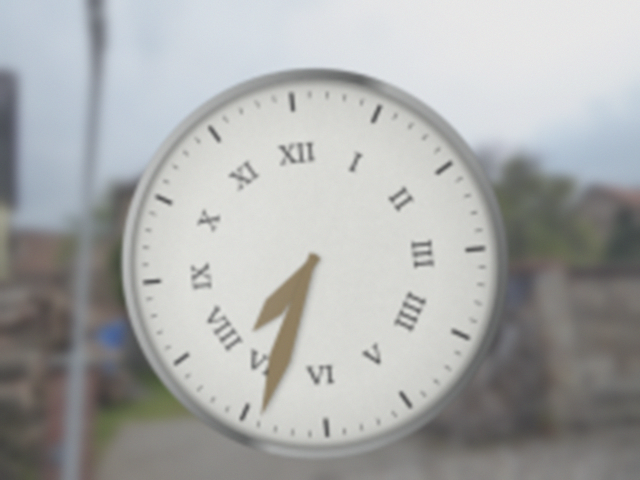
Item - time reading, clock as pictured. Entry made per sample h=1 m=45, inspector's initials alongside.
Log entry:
h=7 m=34
